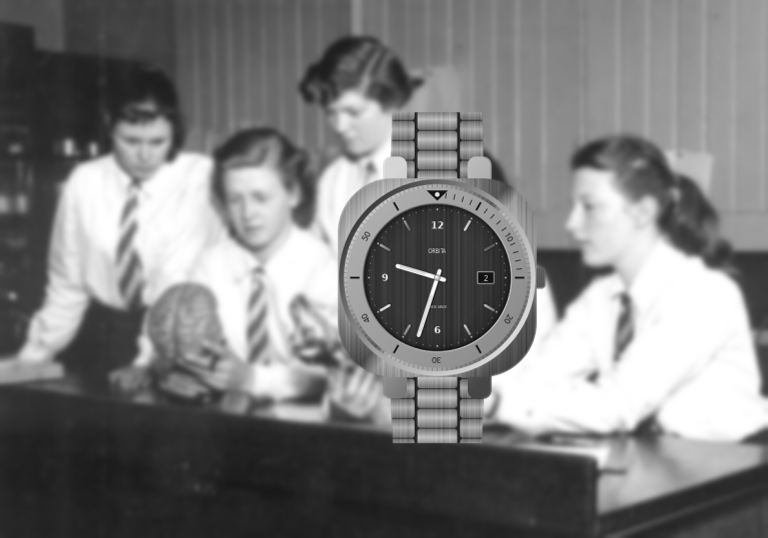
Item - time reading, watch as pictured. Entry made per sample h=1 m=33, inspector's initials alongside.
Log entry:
h=9 m=33
